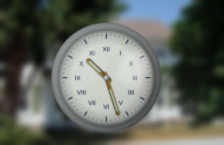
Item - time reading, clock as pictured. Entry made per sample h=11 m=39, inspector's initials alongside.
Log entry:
h=10 m=27
